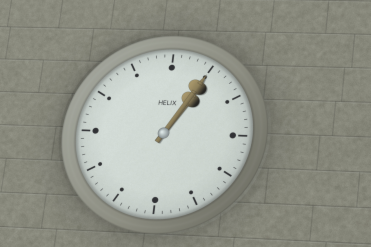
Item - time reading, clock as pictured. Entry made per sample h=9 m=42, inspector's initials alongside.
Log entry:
h=1 m=5
